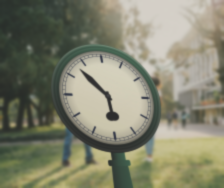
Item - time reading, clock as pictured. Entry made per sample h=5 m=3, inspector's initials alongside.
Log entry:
h=5 m=53
